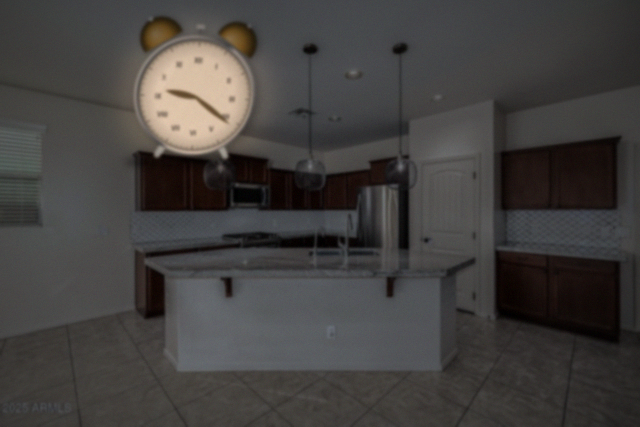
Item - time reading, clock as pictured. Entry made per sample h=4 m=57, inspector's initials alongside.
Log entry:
h=9 m=21
